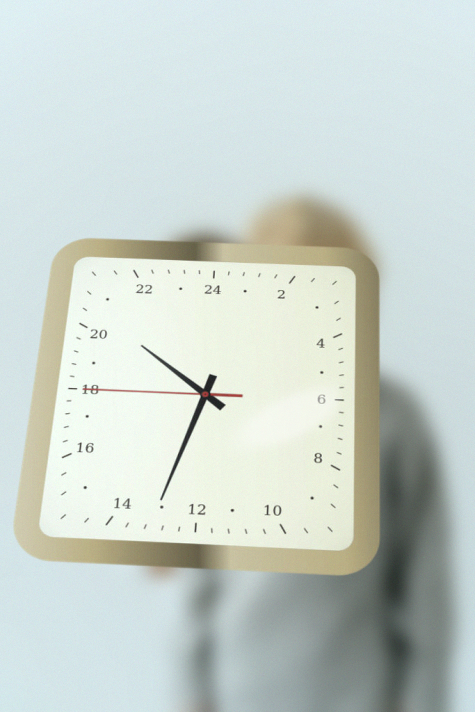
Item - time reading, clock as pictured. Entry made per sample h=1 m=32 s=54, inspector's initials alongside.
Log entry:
h=20 m=32 s=45
